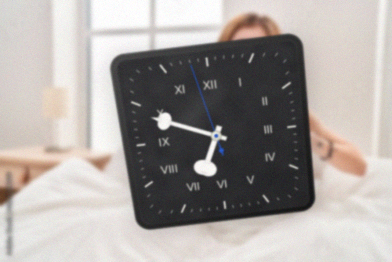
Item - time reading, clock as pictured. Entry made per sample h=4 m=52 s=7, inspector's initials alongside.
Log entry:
h=6 m=48 s=58
